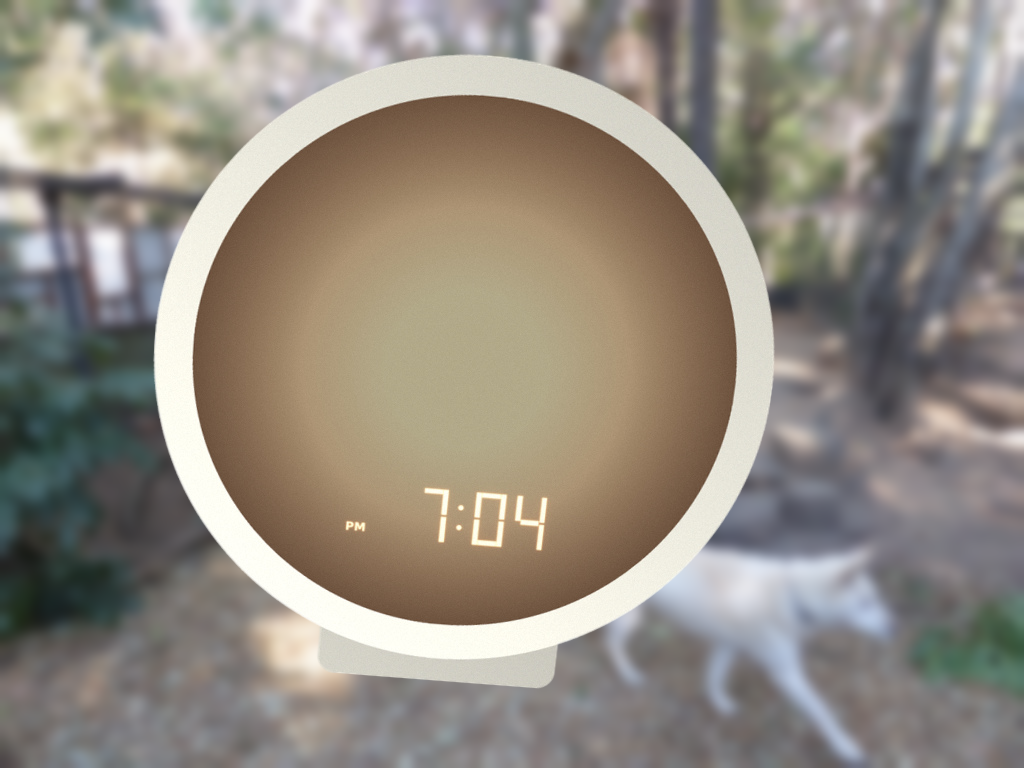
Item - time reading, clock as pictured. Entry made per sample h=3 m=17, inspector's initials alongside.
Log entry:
h=7 m=4
